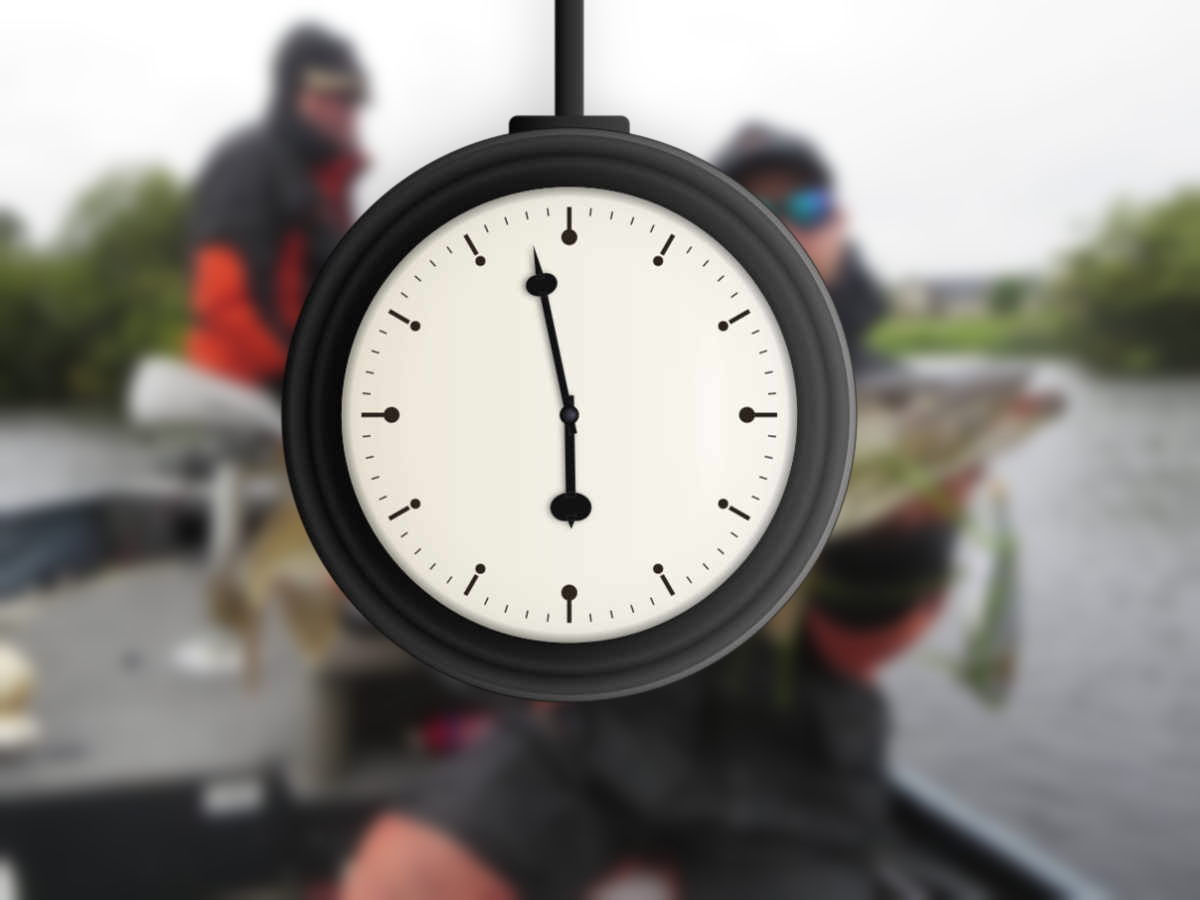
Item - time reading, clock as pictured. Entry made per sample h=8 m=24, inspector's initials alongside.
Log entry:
h=5 m=58
